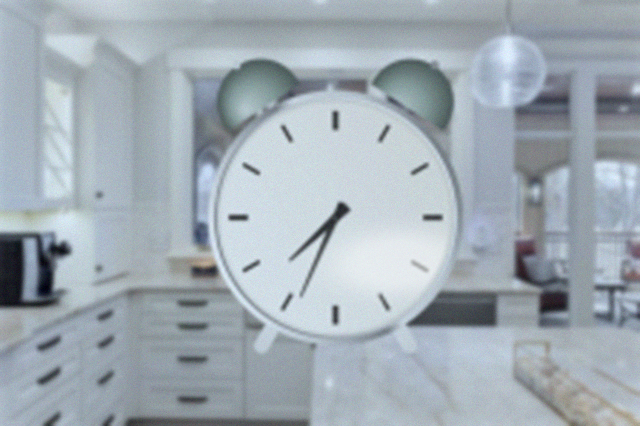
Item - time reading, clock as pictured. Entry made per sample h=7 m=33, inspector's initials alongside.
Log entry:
h=7 m=34
